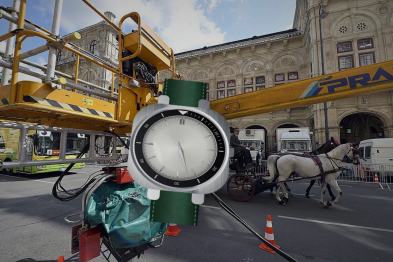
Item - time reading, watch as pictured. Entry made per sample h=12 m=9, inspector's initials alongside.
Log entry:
h=5 m=27
